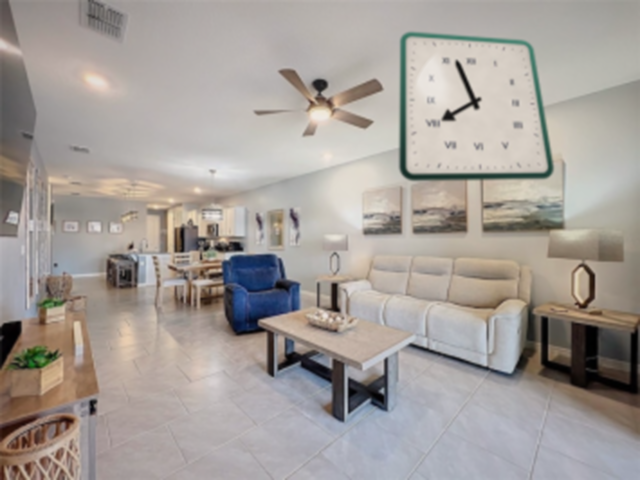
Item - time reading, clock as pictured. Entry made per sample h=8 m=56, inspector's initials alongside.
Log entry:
h=7 m=57
